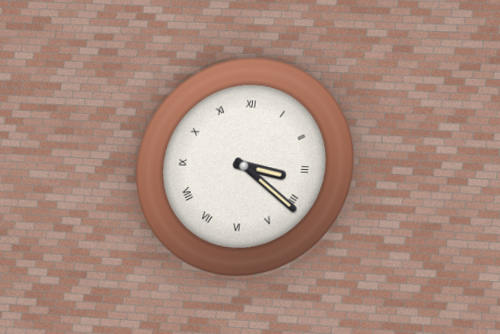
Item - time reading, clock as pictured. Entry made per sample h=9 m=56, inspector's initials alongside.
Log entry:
h=3 m=21
